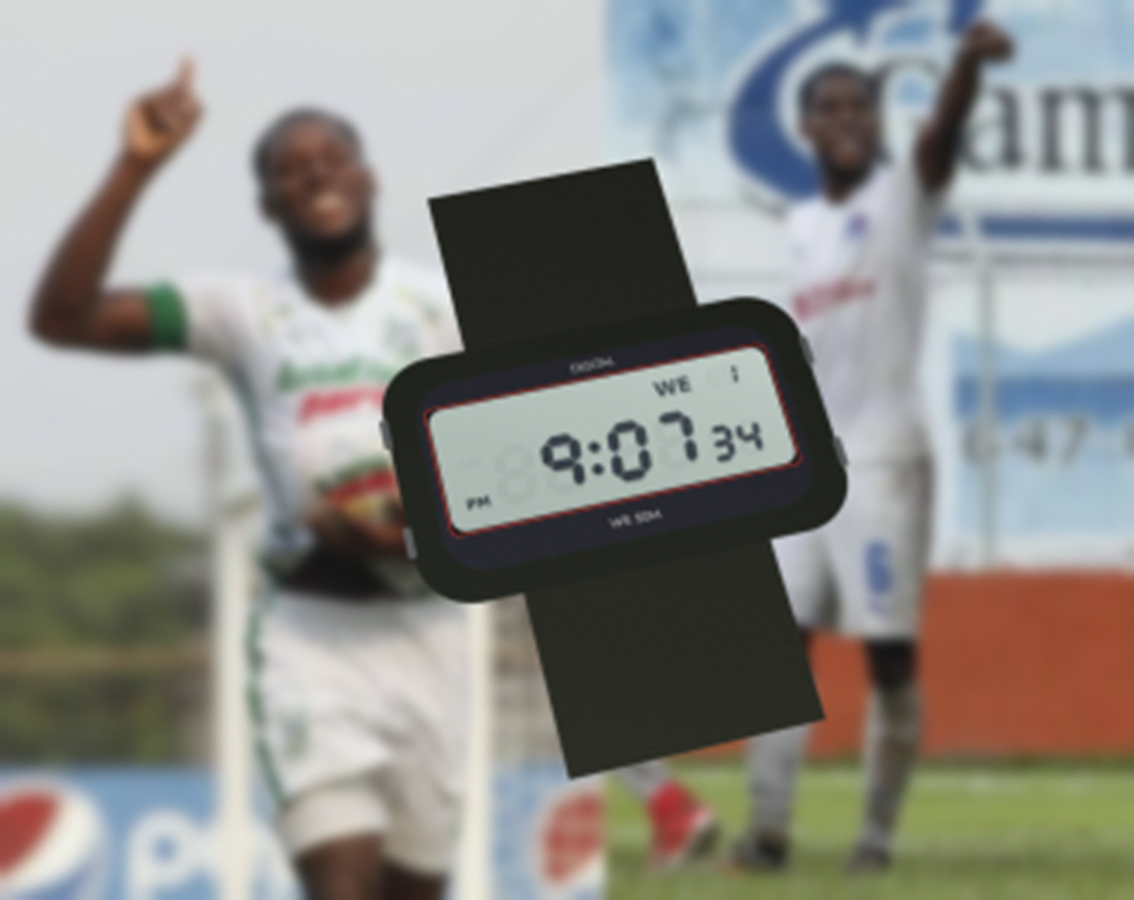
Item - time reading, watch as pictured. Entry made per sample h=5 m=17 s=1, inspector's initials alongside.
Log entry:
h=9 m=7 s=34
